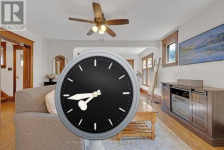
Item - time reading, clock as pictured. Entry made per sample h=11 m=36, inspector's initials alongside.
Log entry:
h=7 m=44
